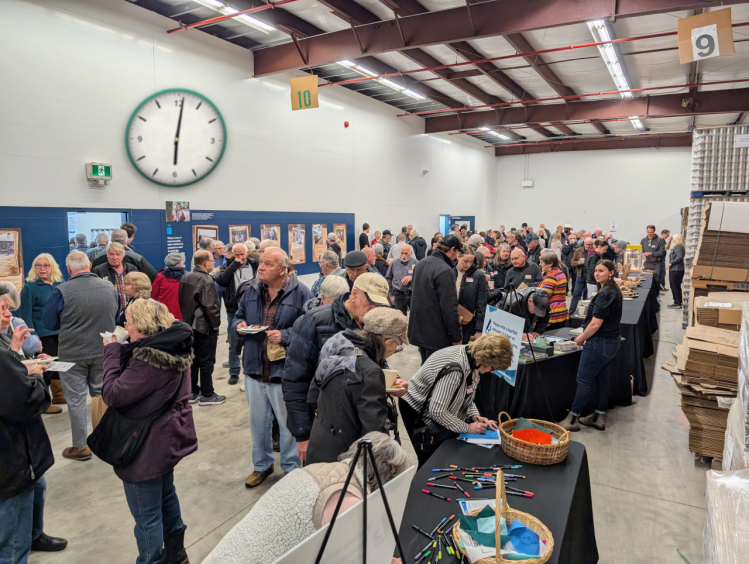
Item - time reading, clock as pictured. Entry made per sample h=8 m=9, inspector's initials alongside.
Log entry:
h=6 m=1
